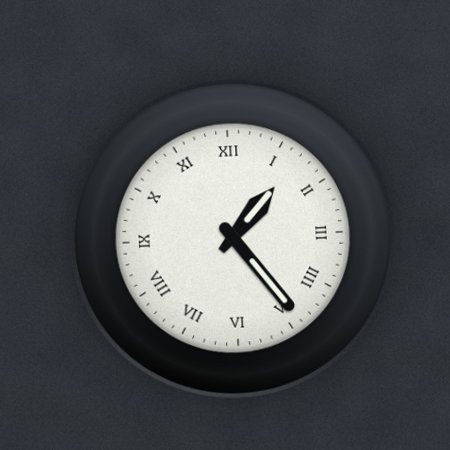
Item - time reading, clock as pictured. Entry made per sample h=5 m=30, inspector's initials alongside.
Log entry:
h=1 m=24
